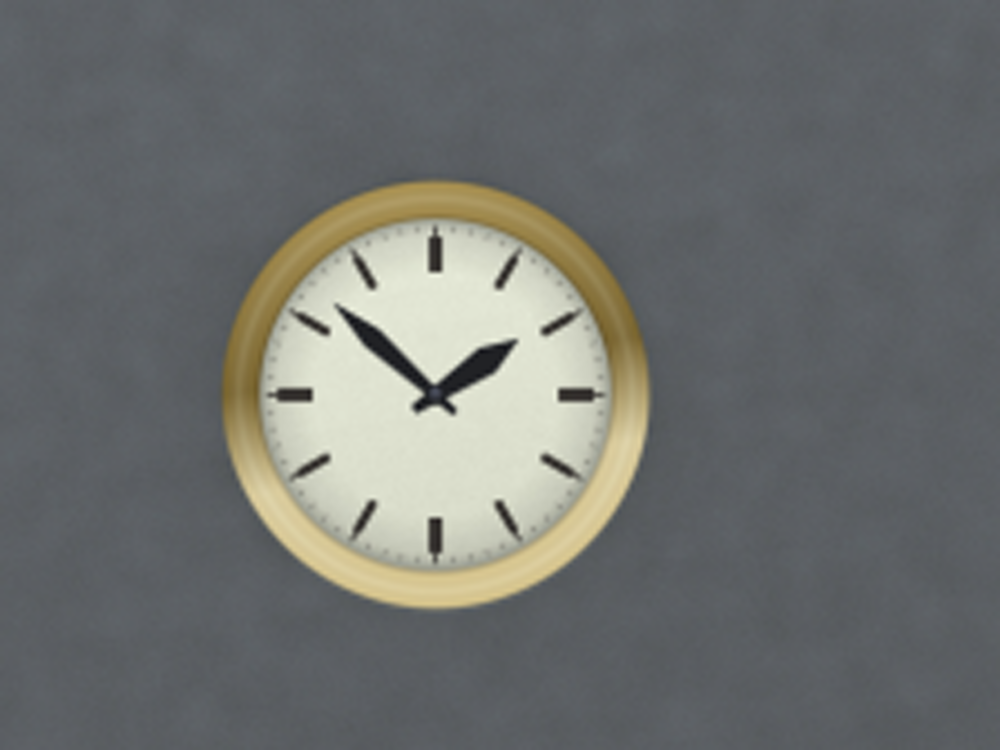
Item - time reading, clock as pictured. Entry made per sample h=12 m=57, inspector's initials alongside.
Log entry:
h=1 m=52
